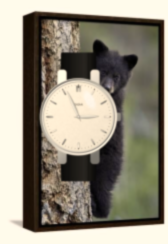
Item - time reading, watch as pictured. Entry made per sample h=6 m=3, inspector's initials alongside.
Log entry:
h=2 m=56
